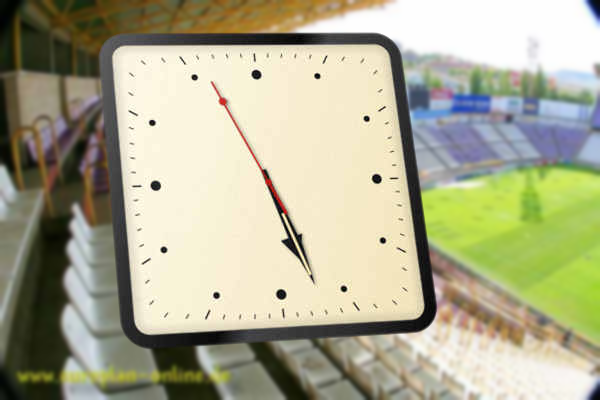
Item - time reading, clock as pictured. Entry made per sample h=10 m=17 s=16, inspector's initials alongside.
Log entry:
h=5 m=26 s=56
